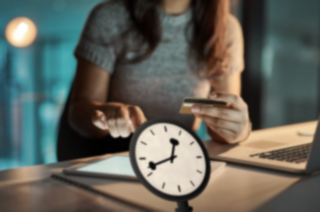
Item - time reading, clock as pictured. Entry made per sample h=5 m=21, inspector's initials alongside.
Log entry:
h=12 m=42
